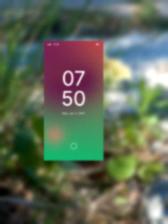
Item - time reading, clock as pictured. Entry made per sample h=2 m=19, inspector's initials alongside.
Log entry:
h=7 m=50
